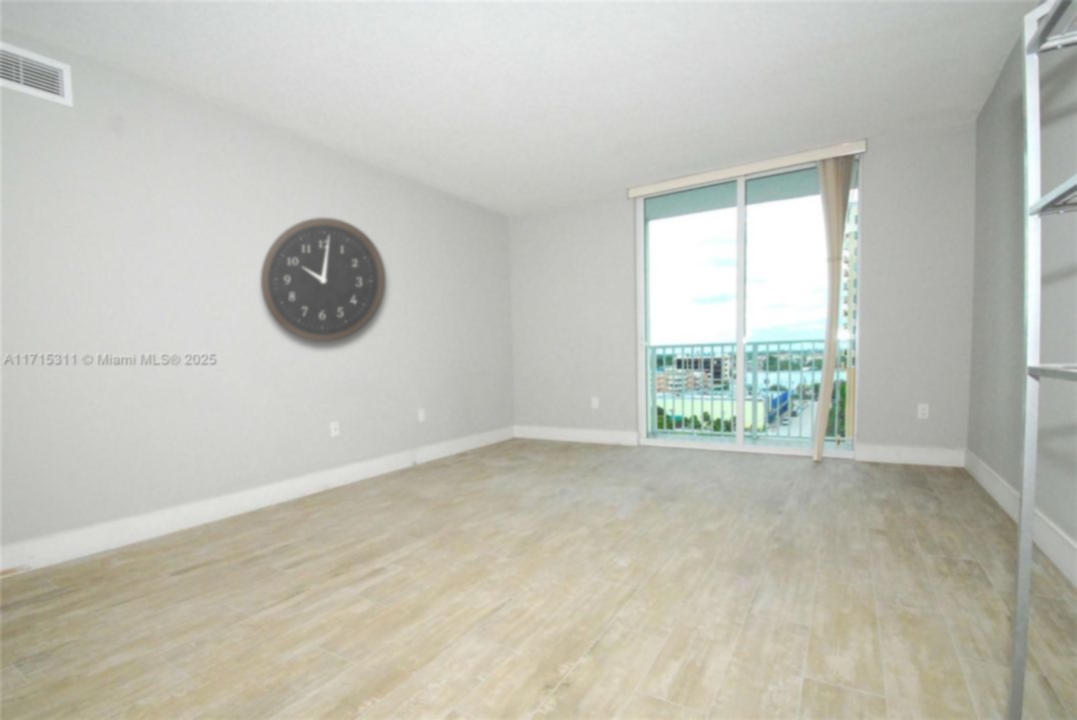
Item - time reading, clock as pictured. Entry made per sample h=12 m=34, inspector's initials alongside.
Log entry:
h=10 m=1
